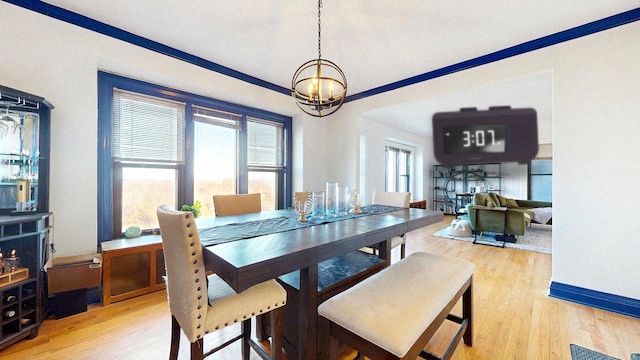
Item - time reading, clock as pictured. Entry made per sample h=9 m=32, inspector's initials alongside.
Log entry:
h=3 m=7
